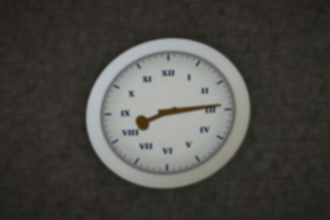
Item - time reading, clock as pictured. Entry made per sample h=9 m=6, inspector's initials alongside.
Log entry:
h=8 m=14
